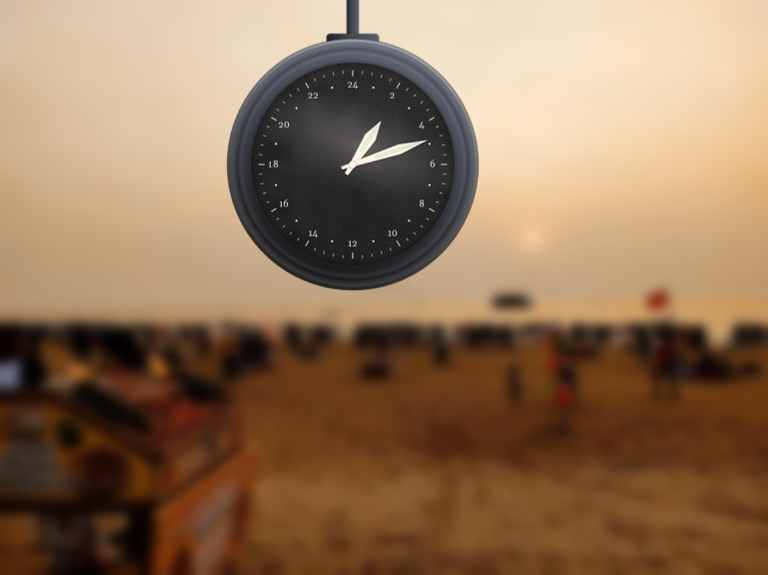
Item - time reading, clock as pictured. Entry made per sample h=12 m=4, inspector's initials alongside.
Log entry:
h=2 m=12
